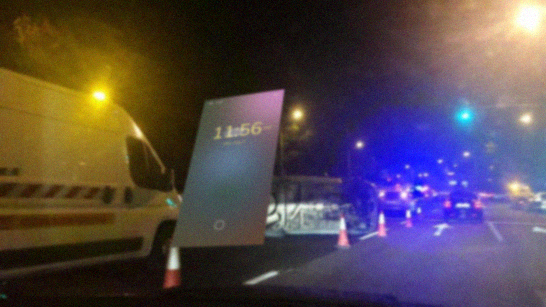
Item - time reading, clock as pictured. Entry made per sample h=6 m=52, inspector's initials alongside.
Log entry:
h=11 m=56
